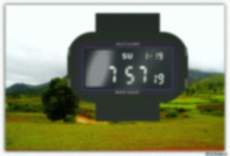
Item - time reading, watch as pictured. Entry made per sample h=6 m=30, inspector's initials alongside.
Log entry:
h=7 m=57
